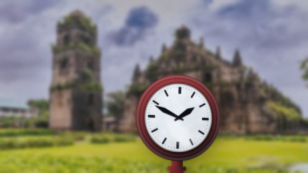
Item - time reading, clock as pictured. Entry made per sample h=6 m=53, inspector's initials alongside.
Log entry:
h=1 m=49
